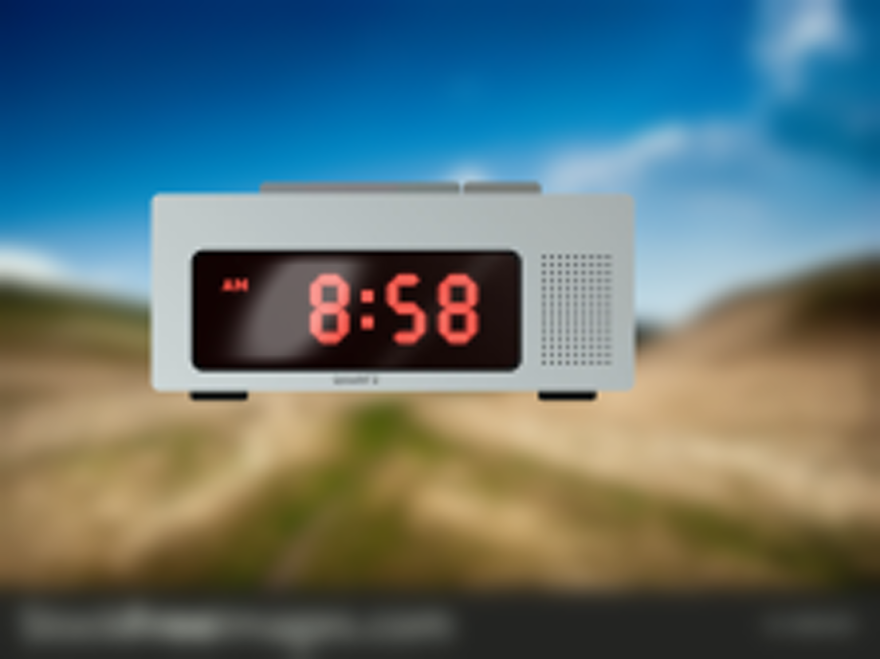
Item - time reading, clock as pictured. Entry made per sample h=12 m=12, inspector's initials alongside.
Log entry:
h=8 m=58
